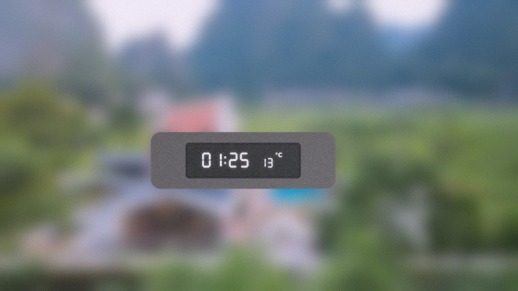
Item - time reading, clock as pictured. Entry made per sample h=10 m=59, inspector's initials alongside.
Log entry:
h=1 m=25
